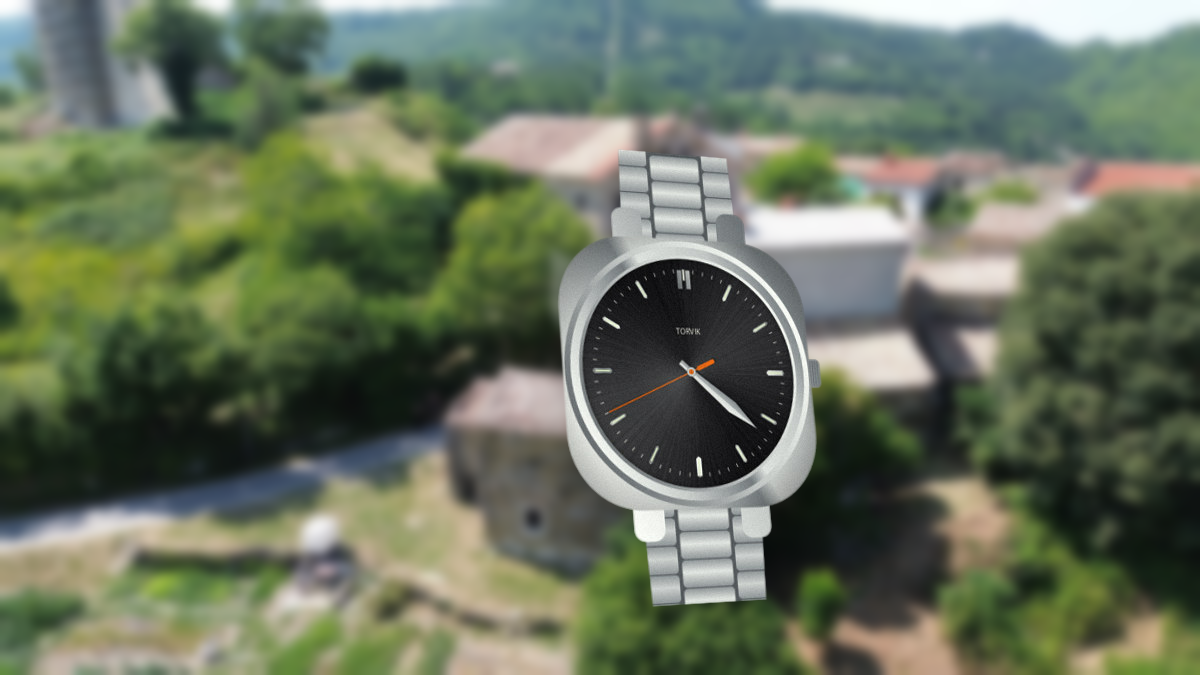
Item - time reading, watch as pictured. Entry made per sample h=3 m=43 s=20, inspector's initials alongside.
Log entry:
h=4 m=21 s=41
